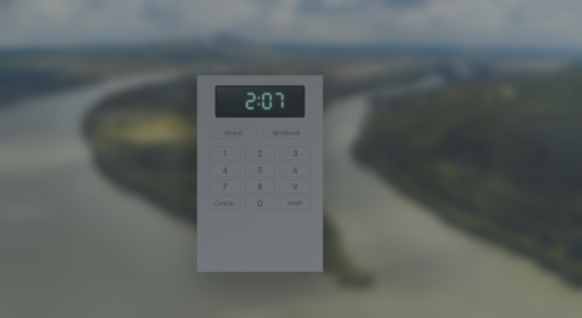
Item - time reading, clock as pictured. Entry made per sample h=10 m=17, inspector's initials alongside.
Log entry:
h=2 m=7
